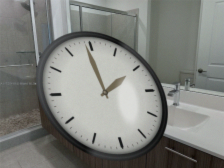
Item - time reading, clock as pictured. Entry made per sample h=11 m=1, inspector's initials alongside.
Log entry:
h=1 m=59
